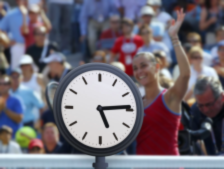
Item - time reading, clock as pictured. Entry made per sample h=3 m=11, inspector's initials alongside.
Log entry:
h=5 m=14
